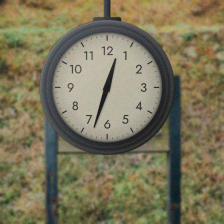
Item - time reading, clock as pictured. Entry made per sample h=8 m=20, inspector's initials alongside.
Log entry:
h=12 m=33
